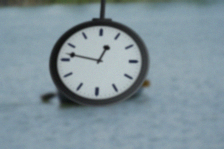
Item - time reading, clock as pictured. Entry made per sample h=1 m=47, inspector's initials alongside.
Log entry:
h=12 m=47
